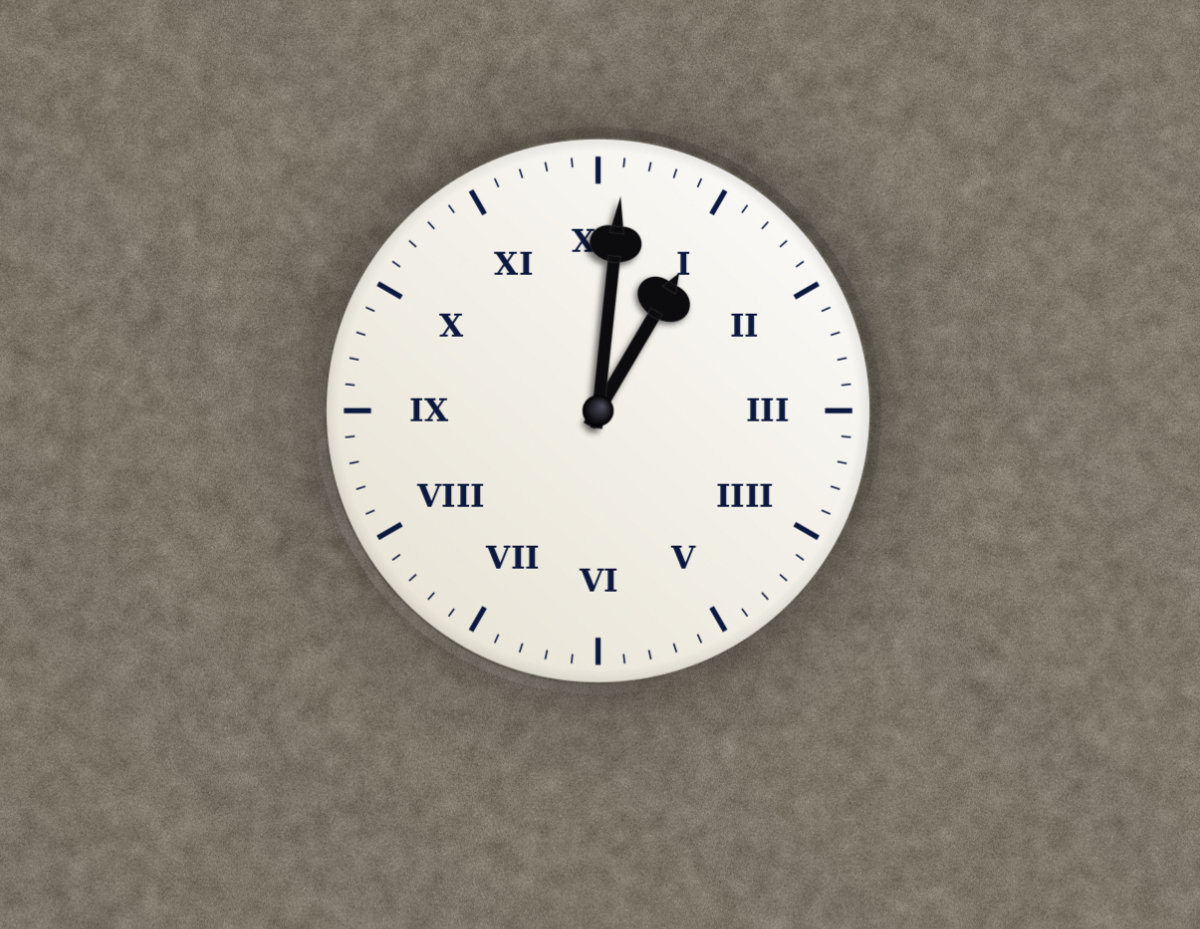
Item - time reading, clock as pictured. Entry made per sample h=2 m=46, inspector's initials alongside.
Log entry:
h=1 m=1
